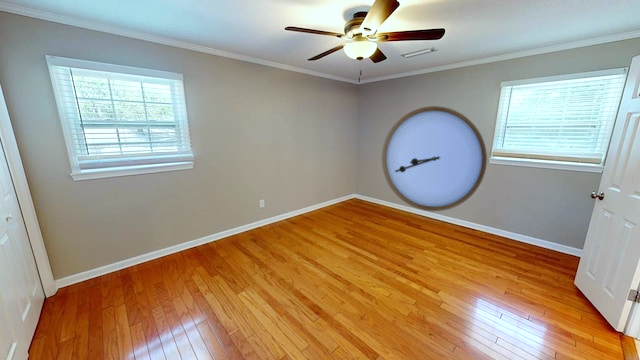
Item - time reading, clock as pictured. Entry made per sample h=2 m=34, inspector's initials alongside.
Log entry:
h=8 m=42
